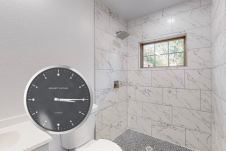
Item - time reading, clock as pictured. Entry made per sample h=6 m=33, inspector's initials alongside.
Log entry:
h=3 m=15
